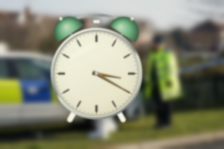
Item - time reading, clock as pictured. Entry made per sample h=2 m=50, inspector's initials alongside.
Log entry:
h=3 m=20
